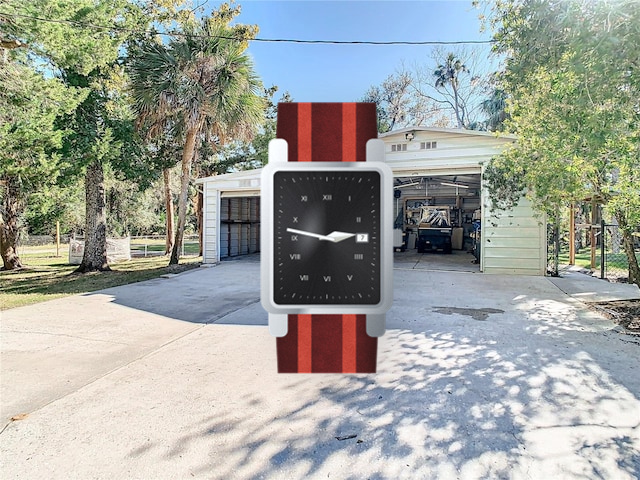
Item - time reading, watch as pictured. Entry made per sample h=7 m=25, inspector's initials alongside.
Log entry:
h=2 m=47
